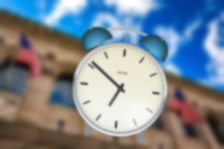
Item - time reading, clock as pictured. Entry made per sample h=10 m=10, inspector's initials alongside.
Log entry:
h=6 m=51
